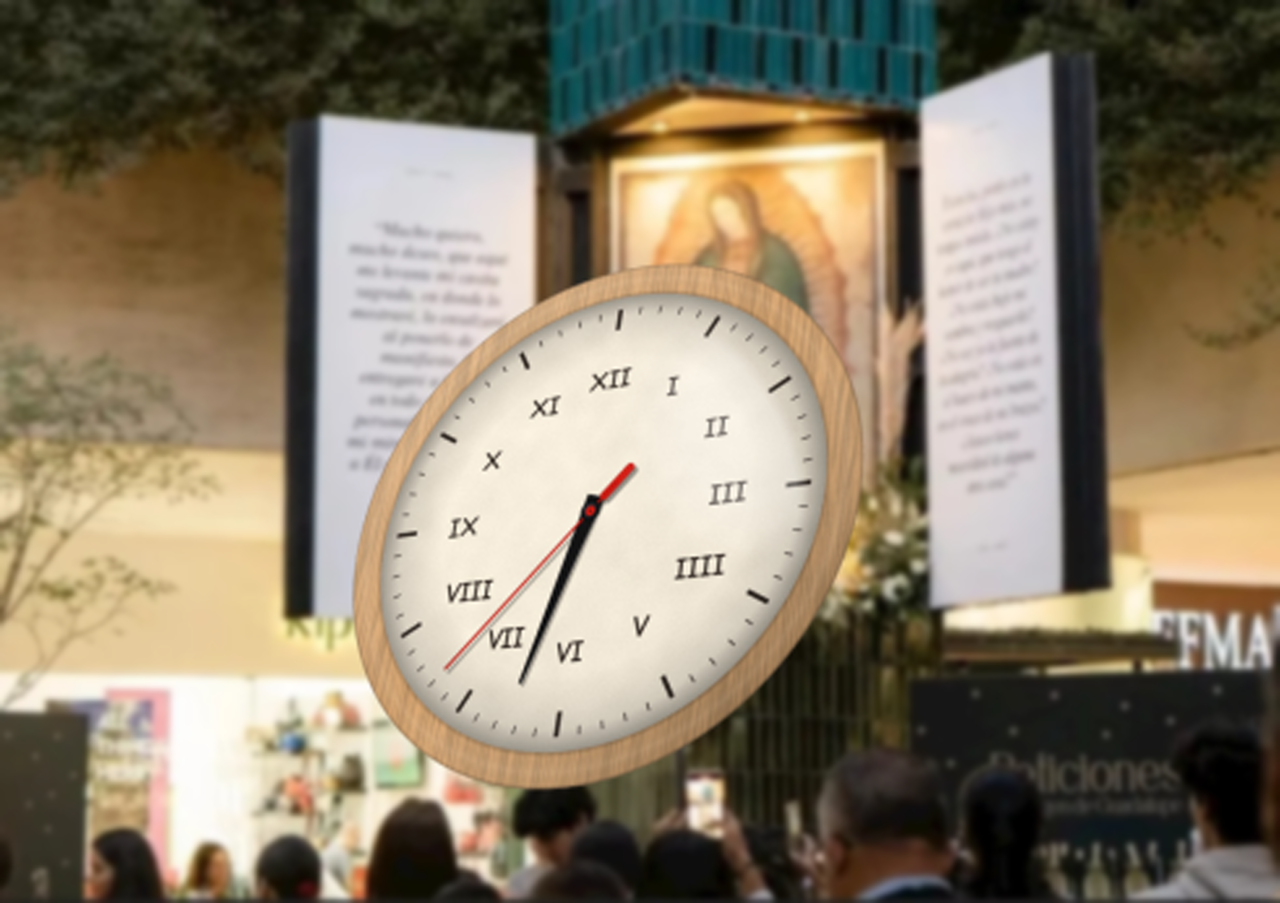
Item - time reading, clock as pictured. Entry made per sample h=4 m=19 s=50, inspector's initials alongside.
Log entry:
h=6 m=32 s=37
